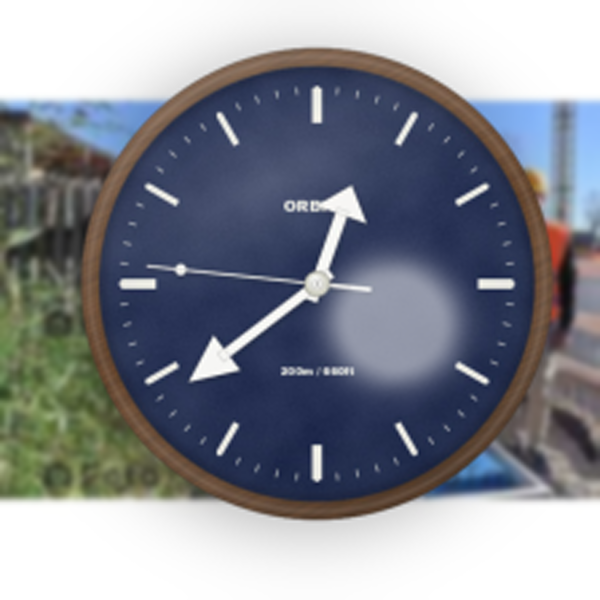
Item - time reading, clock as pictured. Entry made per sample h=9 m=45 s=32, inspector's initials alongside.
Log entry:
h=12 m=38 s=46
